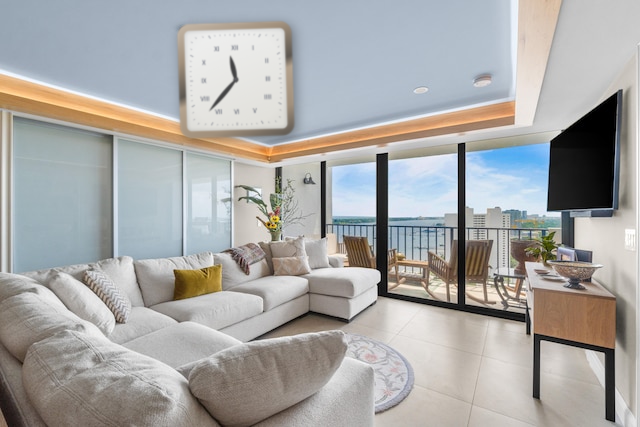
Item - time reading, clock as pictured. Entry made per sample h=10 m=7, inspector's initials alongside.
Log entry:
h=11 m=37
